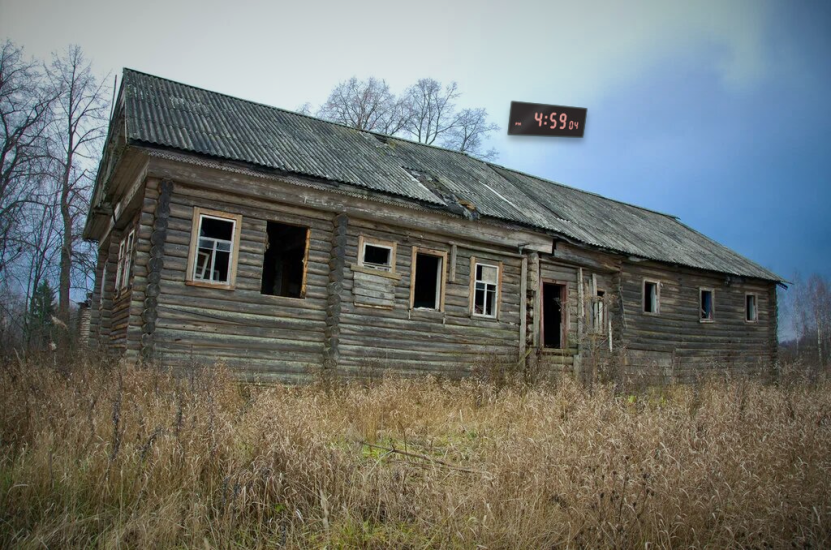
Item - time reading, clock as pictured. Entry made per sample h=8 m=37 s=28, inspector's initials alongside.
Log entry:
h=4 m=59 s=4
